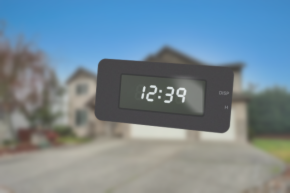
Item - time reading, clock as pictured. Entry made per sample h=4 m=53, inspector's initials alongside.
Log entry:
h=12 m=39
